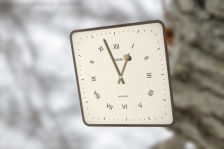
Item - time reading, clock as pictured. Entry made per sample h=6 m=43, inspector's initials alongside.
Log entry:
h=12 m=57
